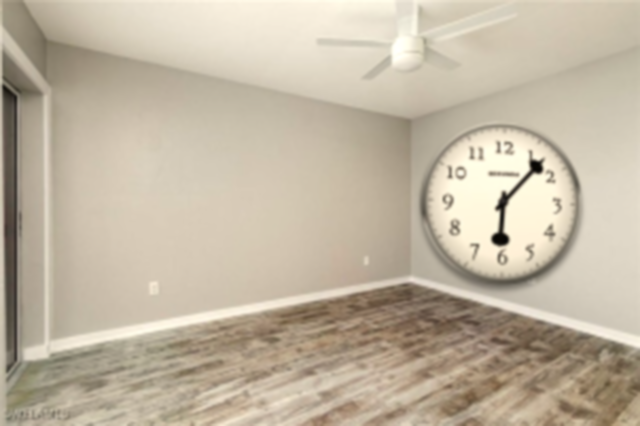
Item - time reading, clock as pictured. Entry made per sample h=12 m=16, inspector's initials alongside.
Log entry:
h=6 m=7
